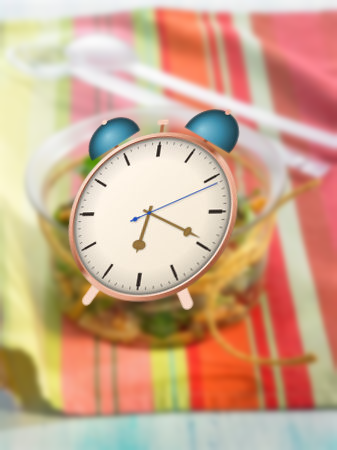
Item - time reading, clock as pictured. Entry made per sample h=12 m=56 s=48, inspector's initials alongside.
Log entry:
h=6 m=19 s=11
